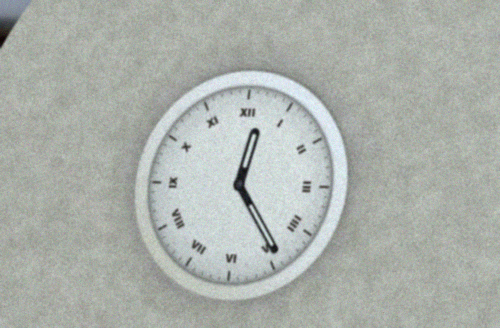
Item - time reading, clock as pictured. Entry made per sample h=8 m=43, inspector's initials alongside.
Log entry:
h=12 m=24
